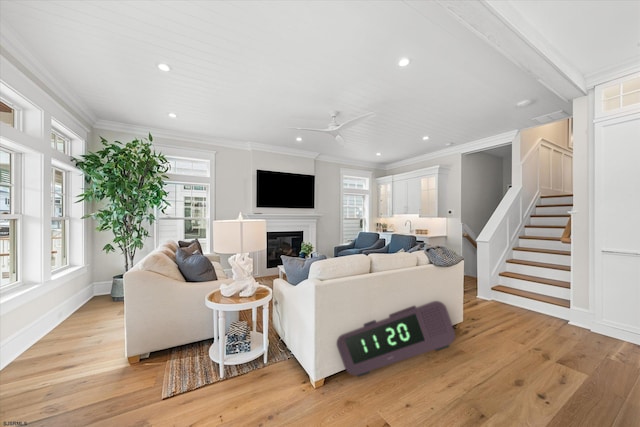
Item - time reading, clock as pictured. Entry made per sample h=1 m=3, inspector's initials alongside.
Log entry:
h=11 m=20
